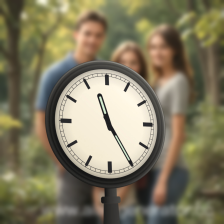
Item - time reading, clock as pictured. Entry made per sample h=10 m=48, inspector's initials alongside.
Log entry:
h=11 m=25
